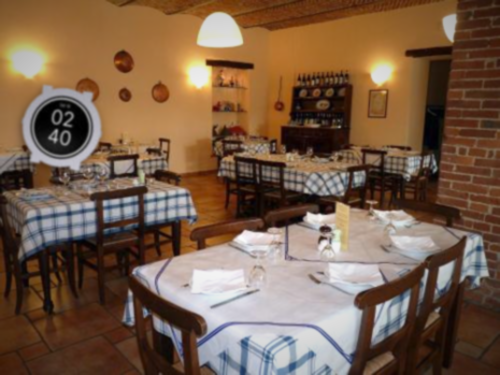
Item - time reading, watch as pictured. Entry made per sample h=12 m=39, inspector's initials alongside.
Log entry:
h=2 m=40
